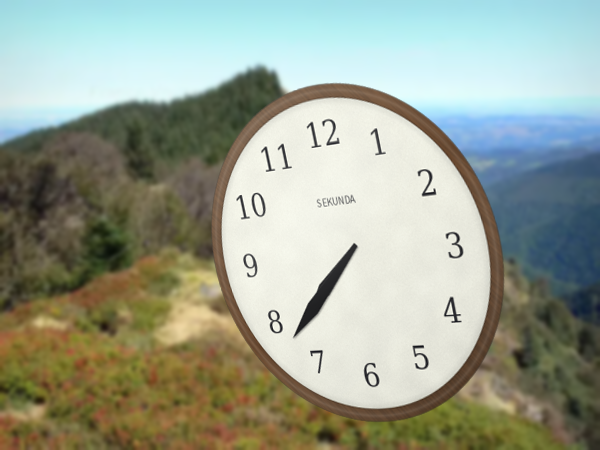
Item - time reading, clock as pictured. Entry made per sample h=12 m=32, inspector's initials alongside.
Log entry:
h=7 m=38
